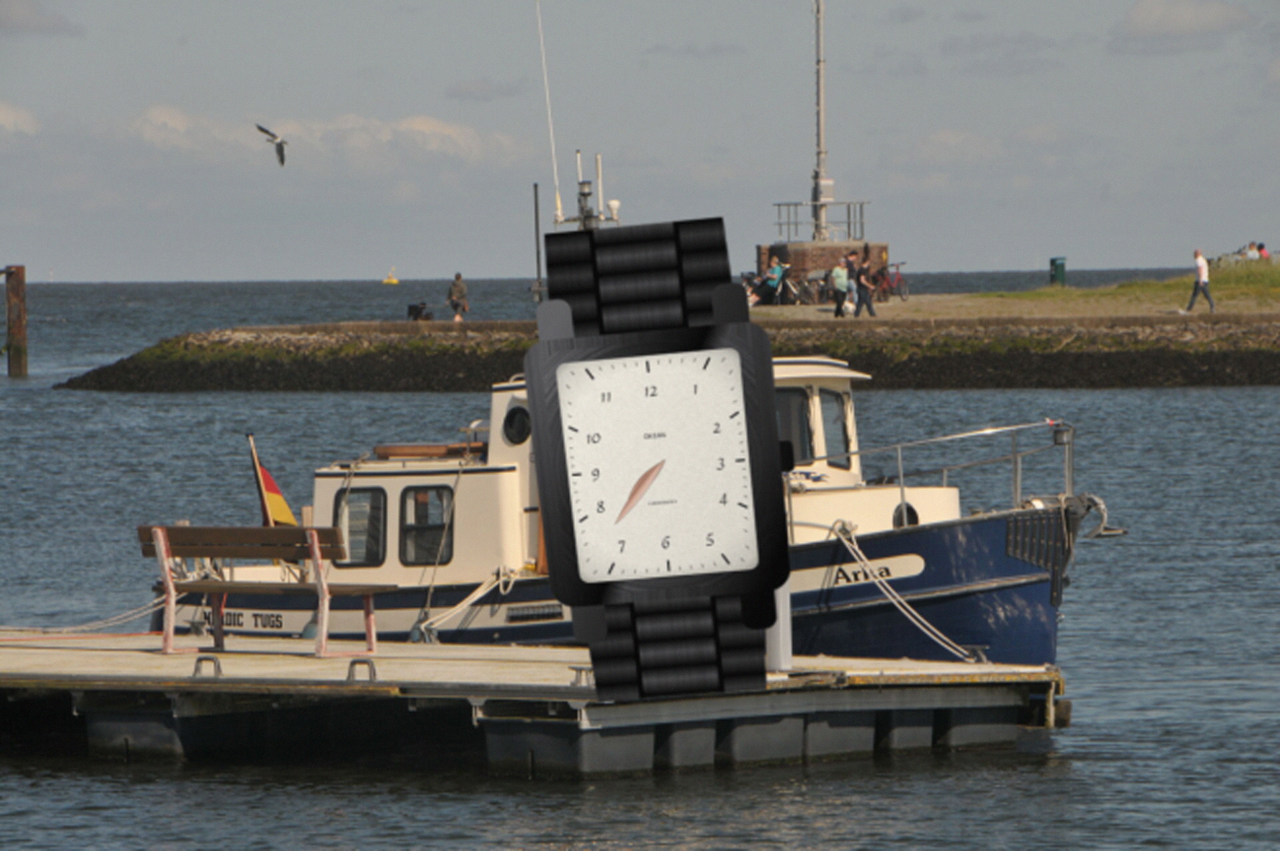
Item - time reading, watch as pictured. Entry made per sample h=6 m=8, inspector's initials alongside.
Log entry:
h=7 m=37
